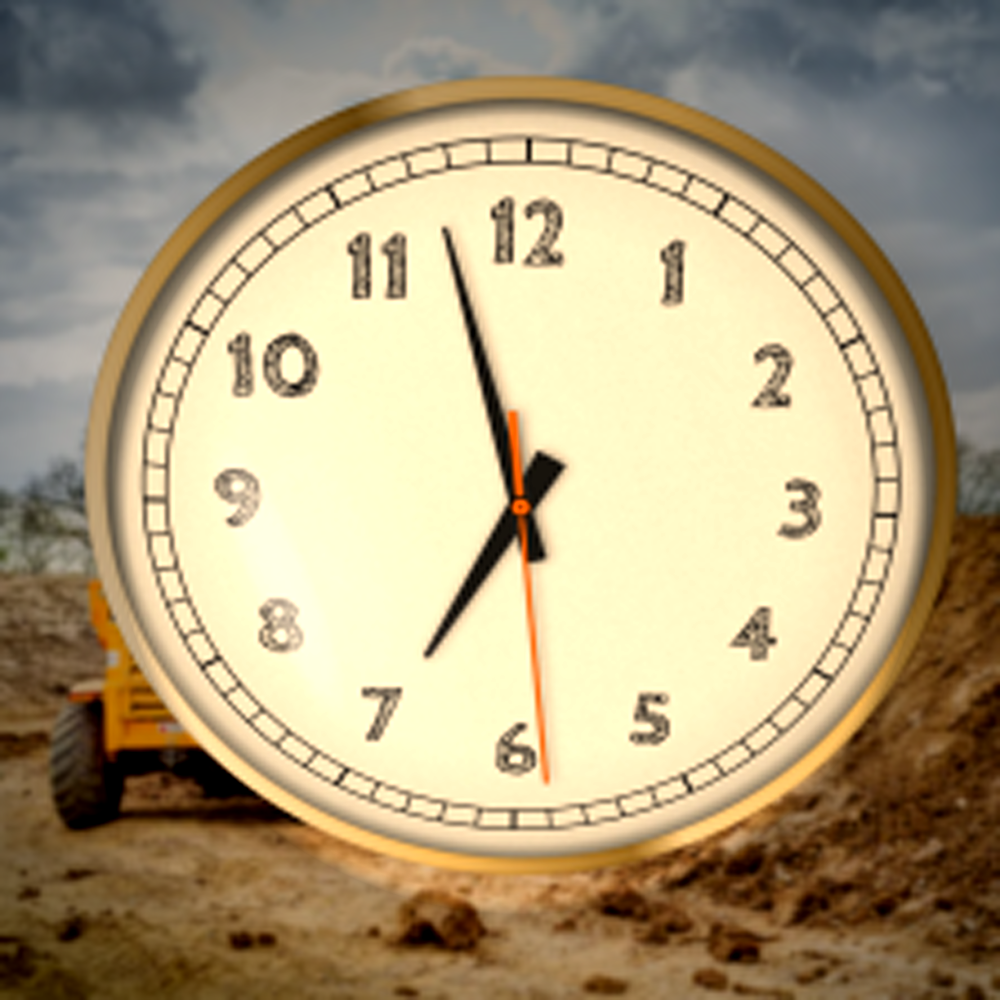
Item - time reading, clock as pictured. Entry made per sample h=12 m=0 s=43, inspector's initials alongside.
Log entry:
h=6 m=57 s=29
